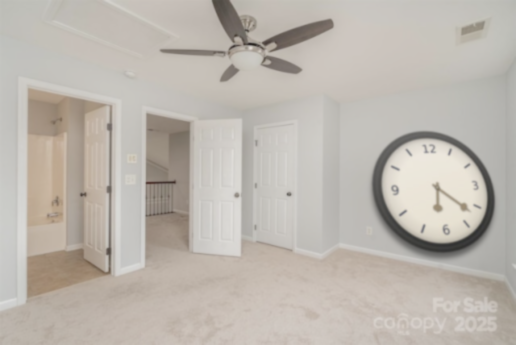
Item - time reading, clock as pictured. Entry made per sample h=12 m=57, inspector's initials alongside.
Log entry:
h=6 m=22
